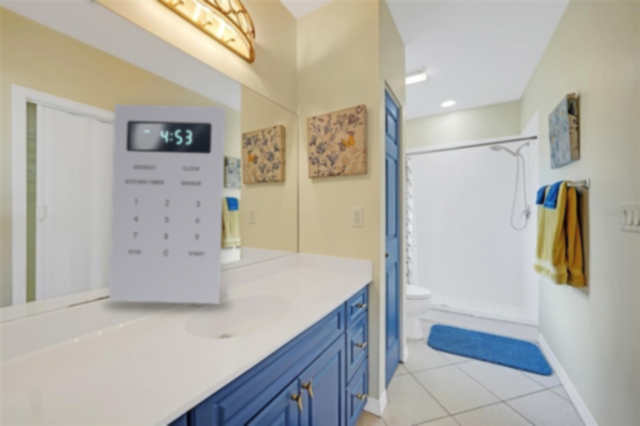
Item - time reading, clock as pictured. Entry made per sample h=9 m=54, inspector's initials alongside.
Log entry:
h=4 m=53
